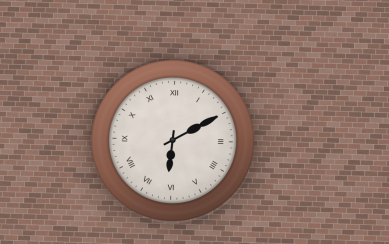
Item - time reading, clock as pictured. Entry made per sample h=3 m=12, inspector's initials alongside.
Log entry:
h=6 m=10
